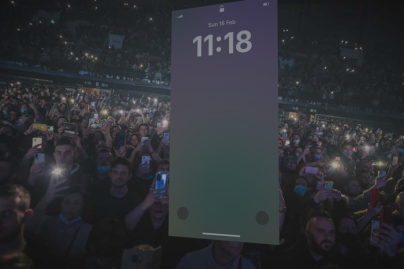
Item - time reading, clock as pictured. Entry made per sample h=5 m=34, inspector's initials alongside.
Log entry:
h=11 m=18
